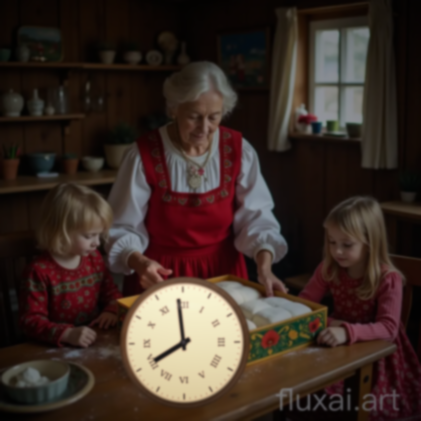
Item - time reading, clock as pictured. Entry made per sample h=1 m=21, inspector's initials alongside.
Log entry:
h=7 m=59
